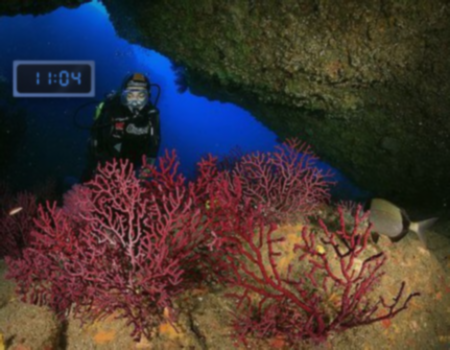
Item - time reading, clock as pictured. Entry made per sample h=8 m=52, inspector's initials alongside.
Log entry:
h=11 m=4
